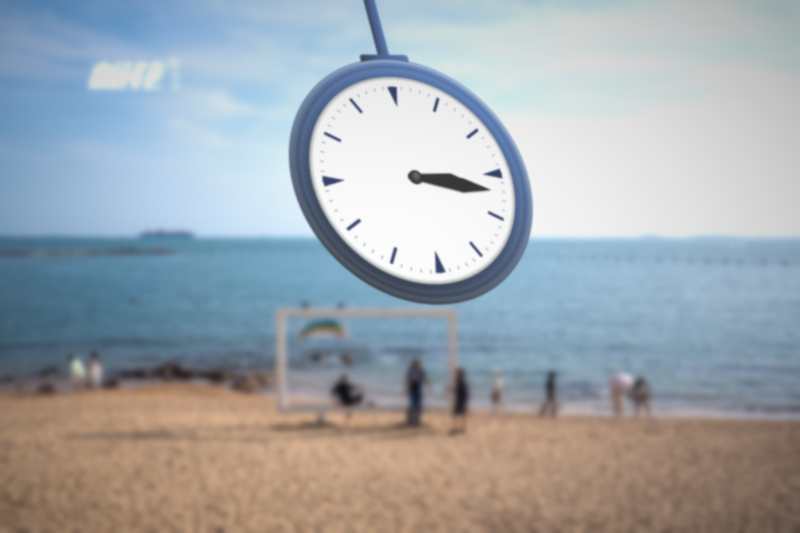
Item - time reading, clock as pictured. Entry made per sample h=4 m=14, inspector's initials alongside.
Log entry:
h=3 m=17
